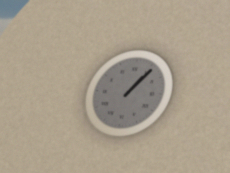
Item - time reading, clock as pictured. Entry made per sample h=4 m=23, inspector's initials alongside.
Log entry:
h=1 m=6
